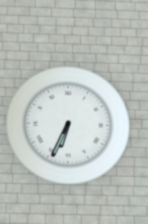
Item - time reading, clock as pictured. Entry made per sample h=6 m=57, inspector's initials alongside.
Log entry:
h=6 m=34
